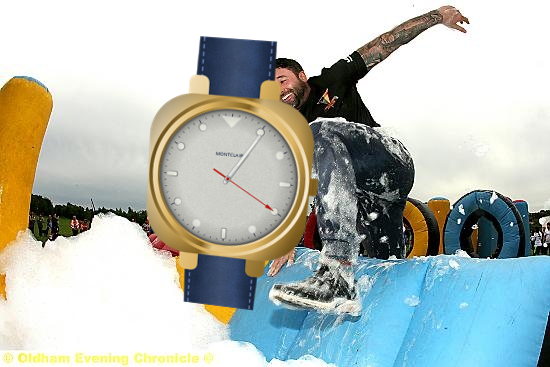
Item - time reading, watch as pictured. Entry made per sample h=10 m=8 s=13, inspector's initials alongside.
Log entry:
h=1 m=5 s=20
